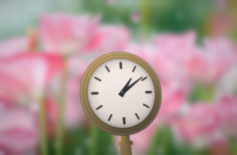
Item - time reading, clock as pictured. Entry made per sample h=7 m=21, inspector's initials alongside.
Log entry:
h=1 m=9
